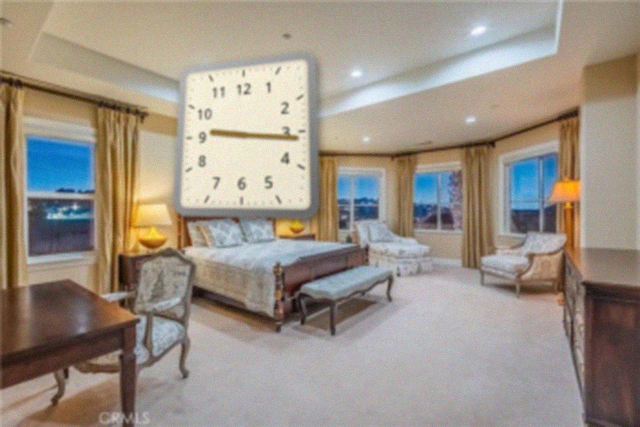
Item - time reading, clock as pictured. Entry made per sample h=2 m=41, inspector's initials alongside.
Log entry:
h=9 m=16
